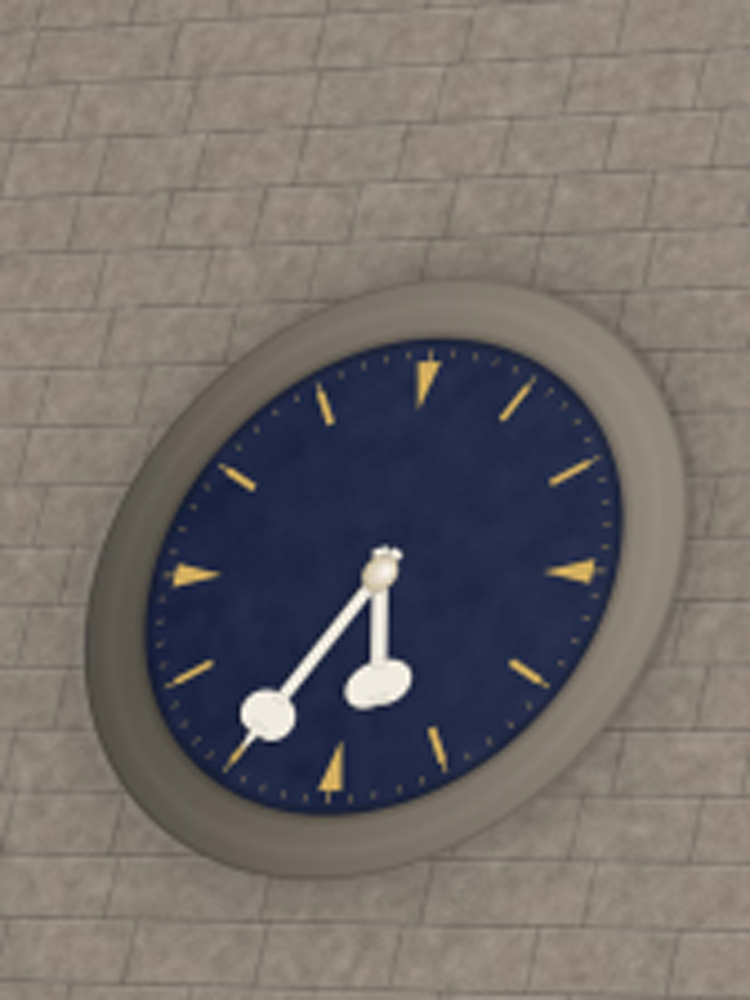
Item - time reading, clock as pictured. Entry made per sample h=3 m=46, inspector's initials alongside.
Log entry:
h=5 m=35
